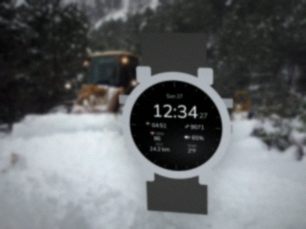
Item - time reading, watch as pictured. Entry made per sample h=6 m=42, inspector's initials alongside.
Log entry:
h=12 m=34
